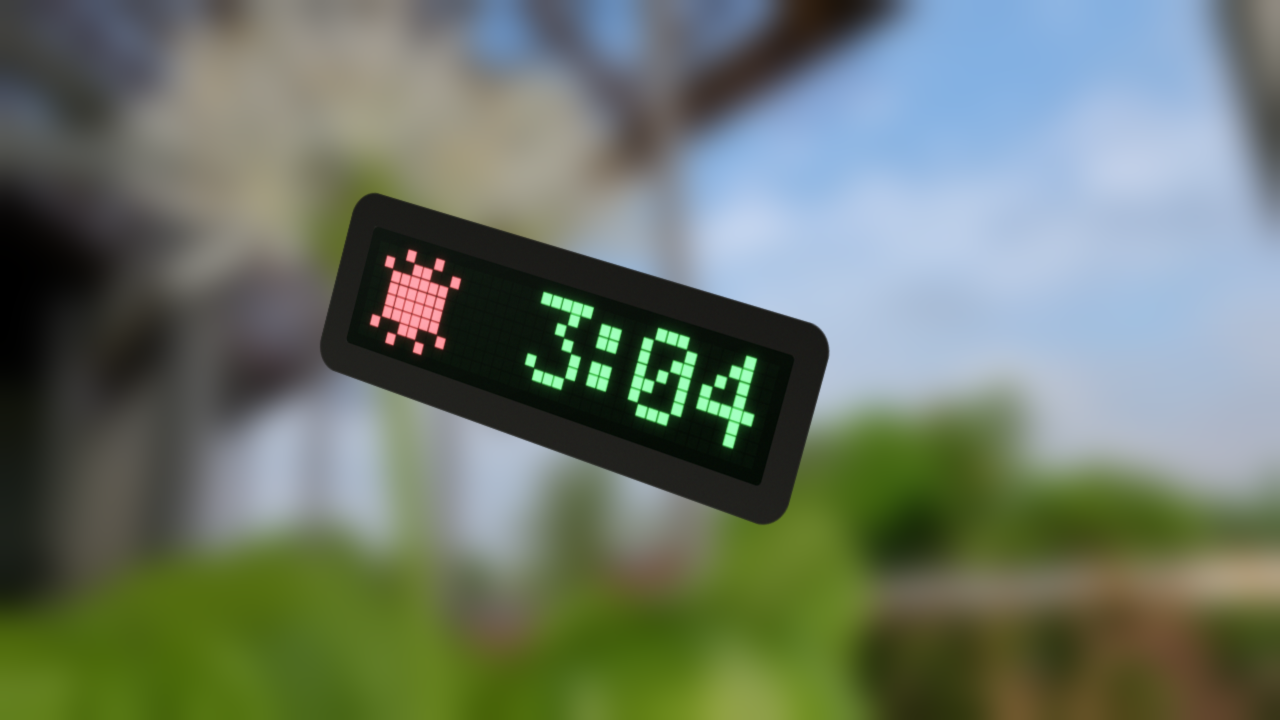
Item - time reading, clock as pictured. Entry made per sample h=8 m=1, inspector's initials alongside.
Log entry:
h=3 m=4
